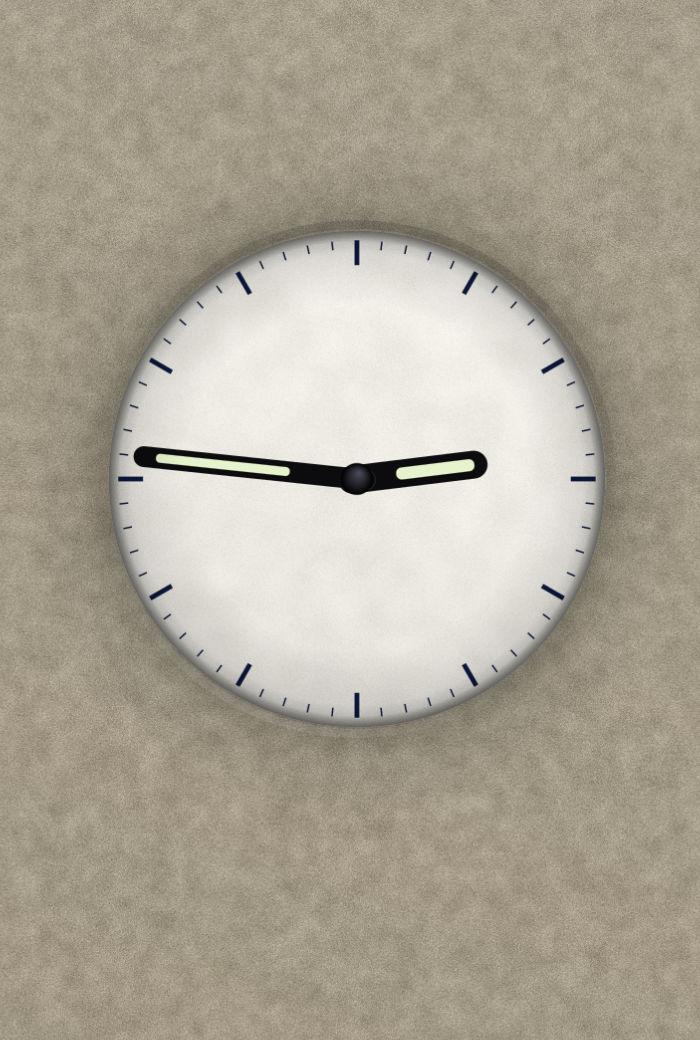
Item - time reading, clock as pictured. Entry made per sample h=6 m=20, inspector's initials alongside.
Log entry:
h=2 m=46
